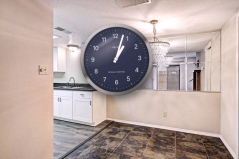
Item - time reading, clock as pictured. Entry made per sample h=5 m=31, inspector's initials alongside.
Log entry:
h=1 m=3
